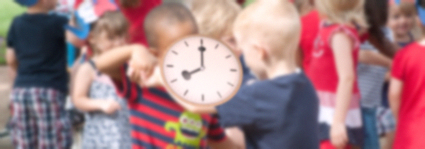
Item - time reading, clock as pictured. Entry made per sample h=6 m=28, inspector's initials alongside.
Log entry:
h=8 m=0
